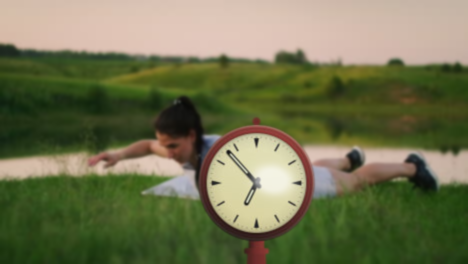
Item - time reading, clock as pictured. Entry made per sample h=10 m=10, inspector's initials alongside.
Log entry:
h=6 m=53
